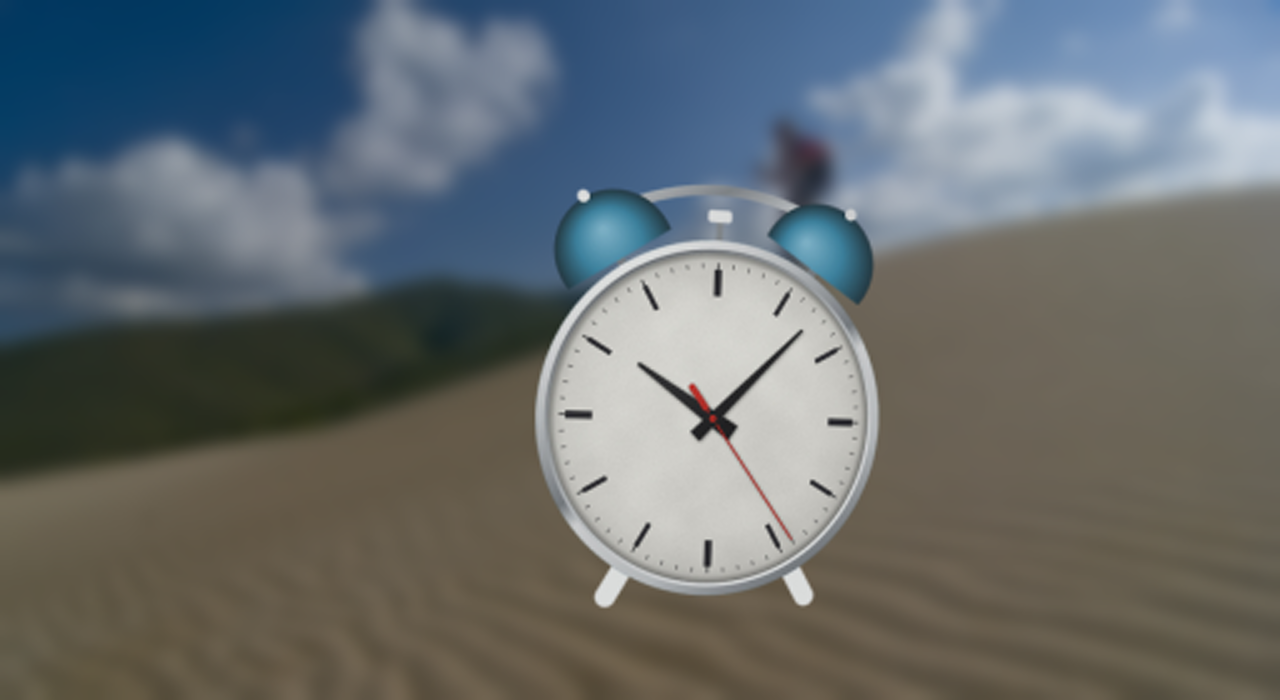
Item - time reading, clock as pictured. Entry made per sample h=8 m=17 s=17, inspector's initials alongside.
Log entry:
h=10 m=7 s=24
